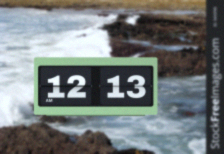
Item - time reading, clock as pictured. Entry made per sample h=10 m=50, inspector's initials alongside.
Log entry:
h=12 m=13
